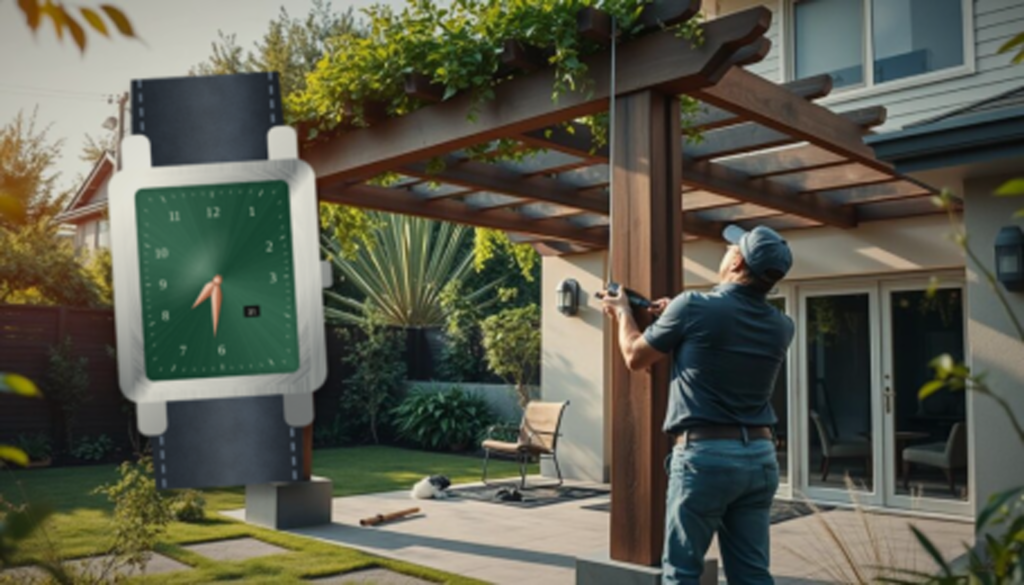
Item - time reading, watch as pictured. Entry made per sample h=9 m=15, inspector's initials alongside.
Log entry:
h=7 m=31
